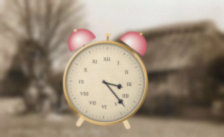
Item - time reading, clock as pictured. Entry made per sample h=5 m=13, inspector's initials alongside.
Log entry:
h=3 m=23
